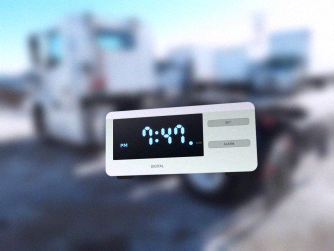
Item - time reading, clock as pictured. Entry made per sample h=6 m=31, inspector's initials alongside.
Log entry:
h=7 m=47
